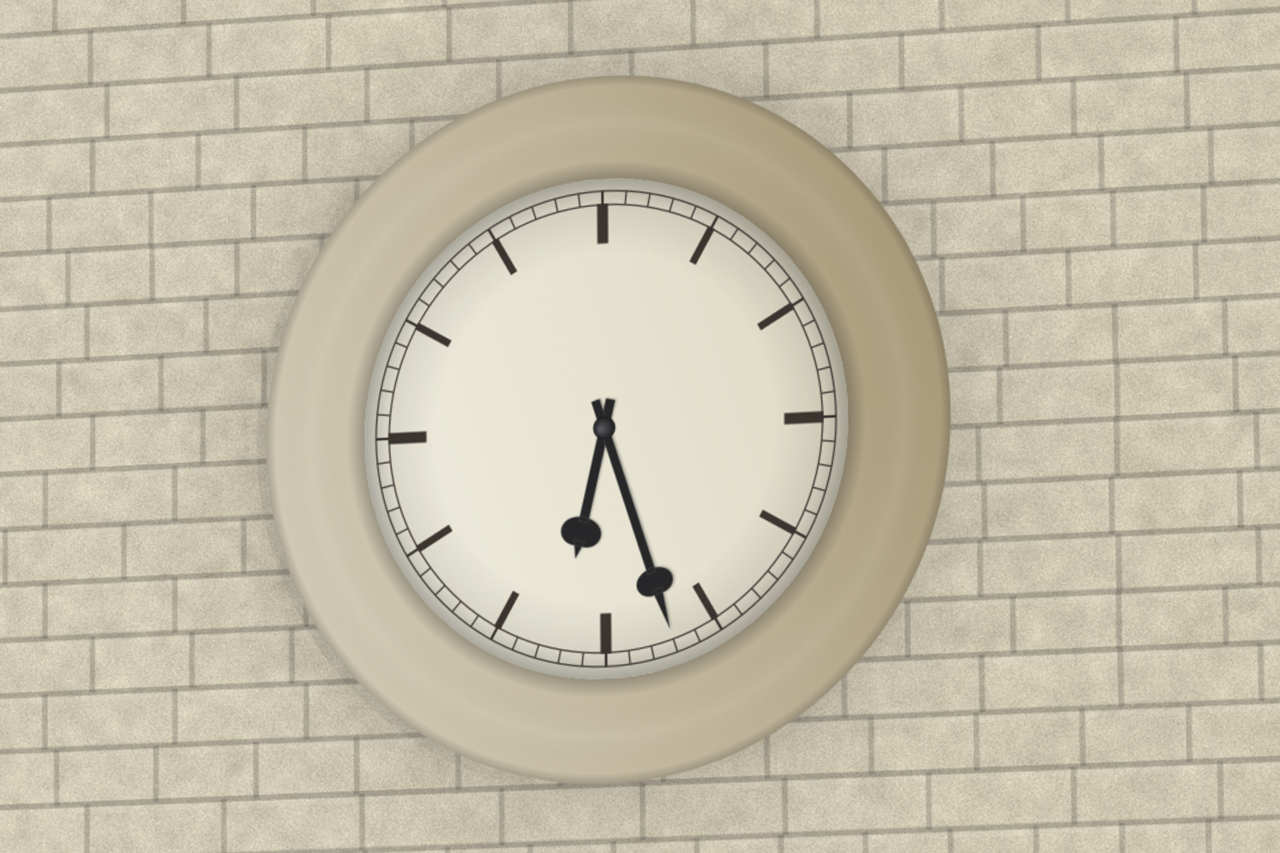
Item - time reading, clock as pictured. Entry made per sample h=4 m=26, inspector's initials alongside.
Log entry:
h=6 m=27
